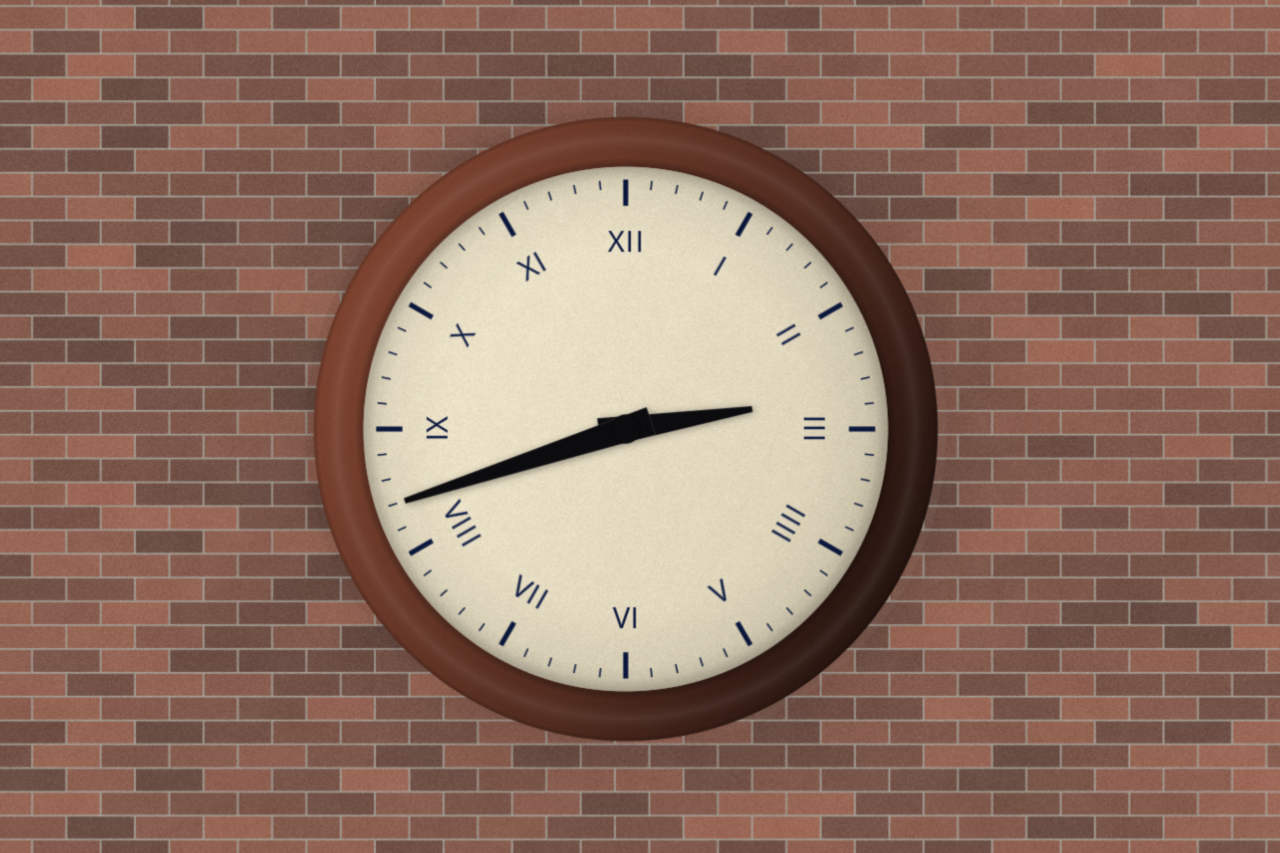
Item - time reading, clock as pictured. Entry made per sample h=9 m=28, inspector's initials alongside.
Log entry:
h=2 m=42
